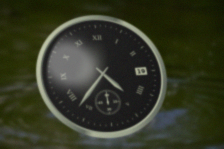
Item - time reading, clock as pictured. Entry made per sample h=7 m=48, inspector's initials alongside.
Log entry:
h=4 m=37
